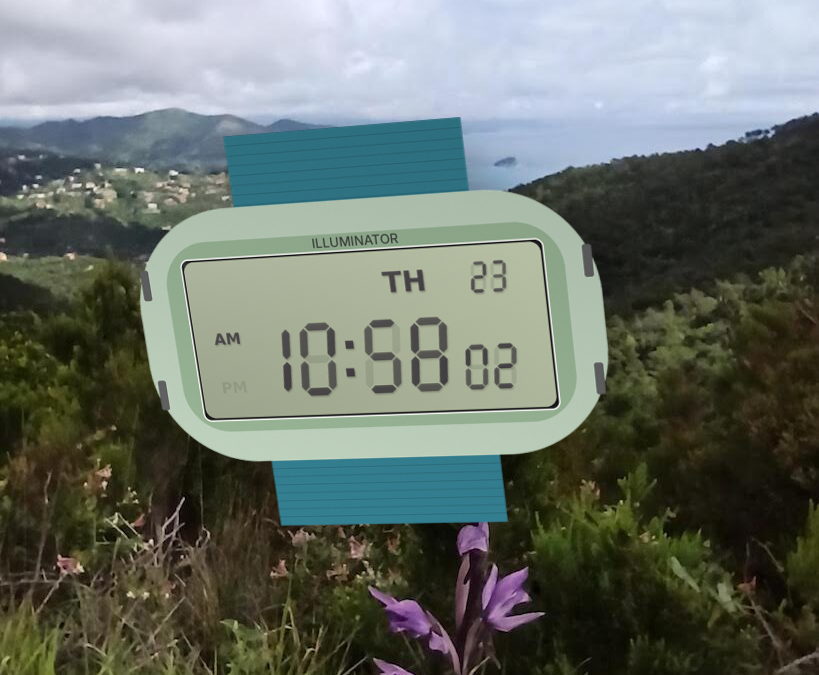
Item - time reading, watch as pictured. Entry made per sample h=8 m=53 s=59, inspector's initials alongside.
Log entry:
h=10 m=58 s=2
